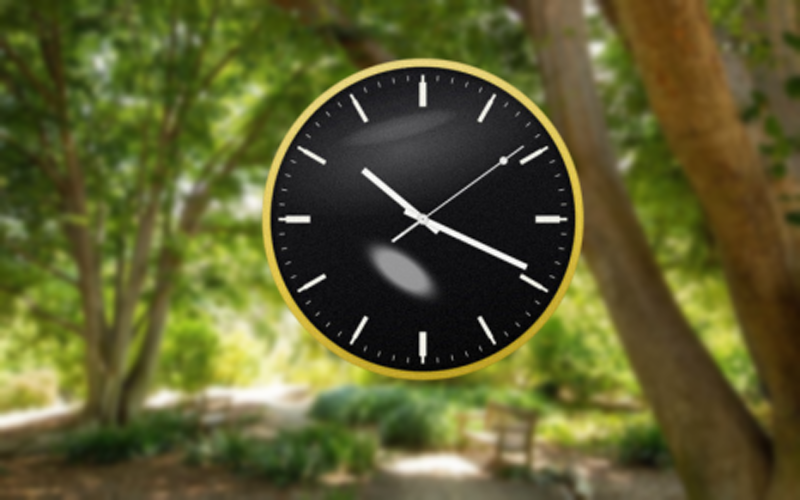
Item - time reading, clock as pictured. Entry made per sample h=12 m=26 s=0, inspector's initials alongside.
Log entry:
h=10 m=19 s=9
